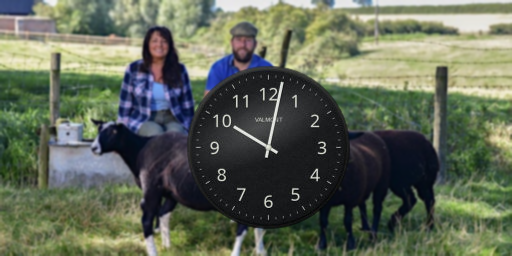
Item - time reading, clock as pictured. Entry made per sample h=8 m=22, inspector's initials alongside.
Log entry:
h=10 m=2
